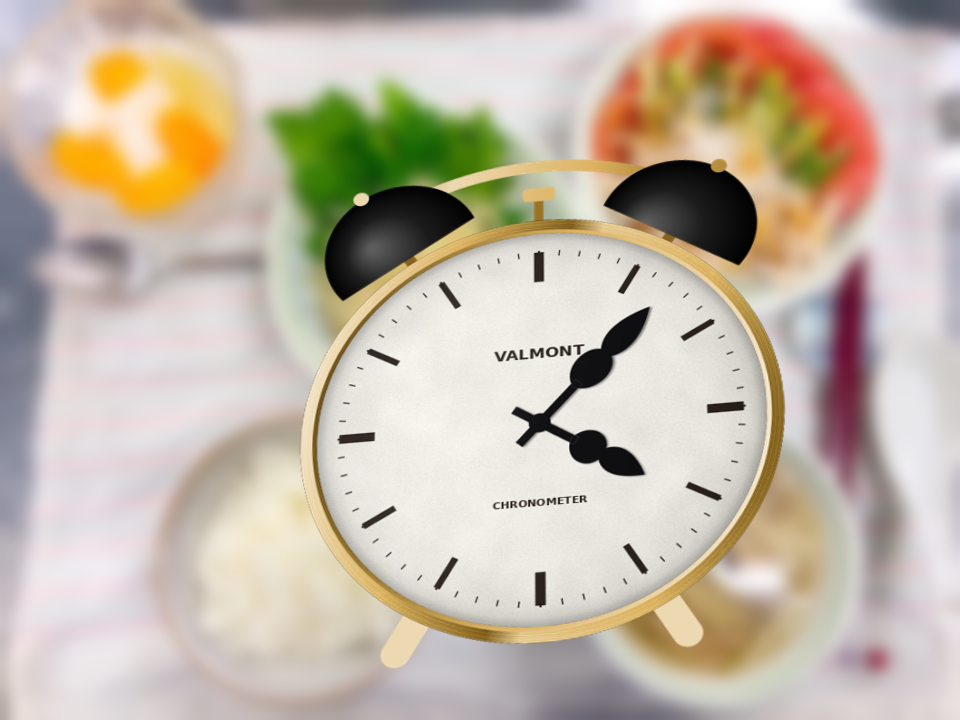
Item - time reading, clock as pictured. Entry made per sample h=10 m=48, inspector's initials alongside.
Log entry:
h=4 m=7
